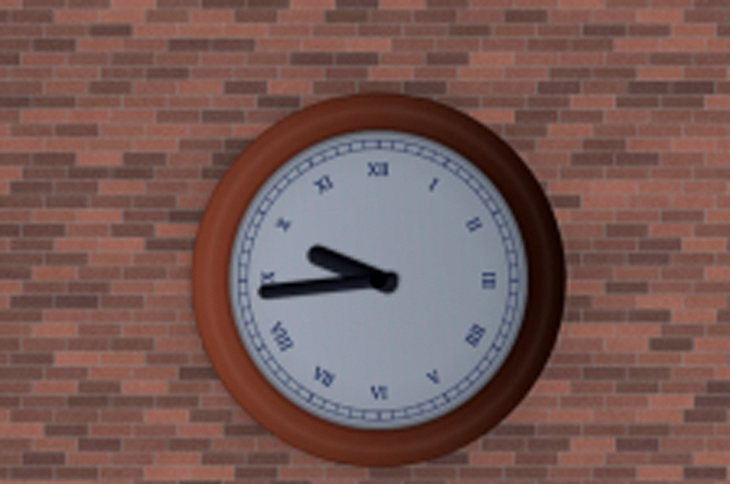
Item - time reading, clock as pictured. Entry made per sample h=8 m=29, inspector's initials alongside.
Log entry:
h=9 m=44
